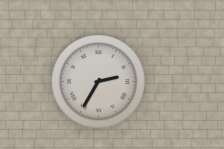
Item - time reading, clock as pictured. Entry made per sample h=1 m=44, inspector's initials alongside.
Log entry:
h=2 m=35
